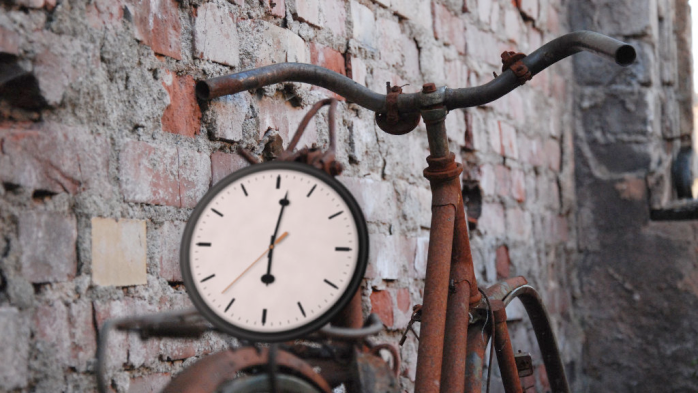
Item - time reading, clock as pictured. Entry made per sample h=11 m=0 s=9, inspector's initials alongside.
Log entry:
h=6 m=1 s=37
